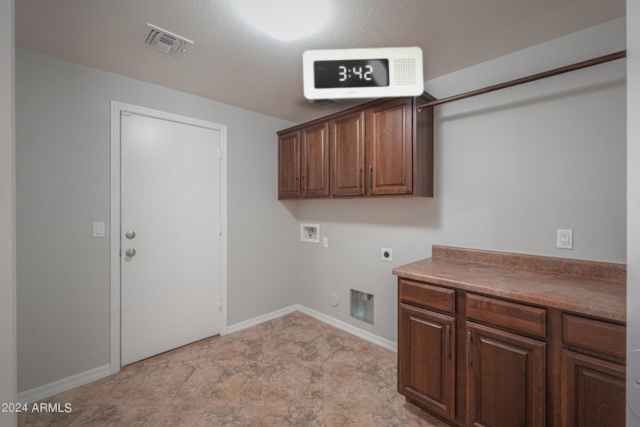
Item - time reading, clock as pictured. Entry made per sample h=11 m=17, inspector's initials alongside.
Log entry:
h=3 m=42
